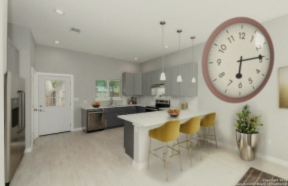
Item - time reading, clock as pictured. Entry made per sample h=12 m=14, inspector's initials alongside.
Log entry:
h=6 m=14
